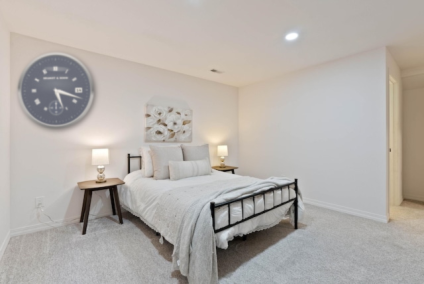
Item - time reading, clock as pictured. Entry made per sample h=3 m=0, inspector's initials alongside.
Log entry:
h=5 m=18
